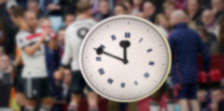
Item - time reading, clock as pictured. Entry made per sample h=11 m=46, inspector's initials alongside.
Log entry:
h=11 m=48
